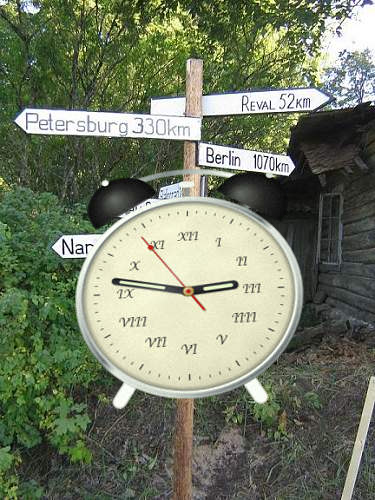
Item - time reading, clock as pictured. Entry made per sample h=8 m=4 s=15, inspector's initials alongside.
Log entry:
h=2 m=46 s=54
